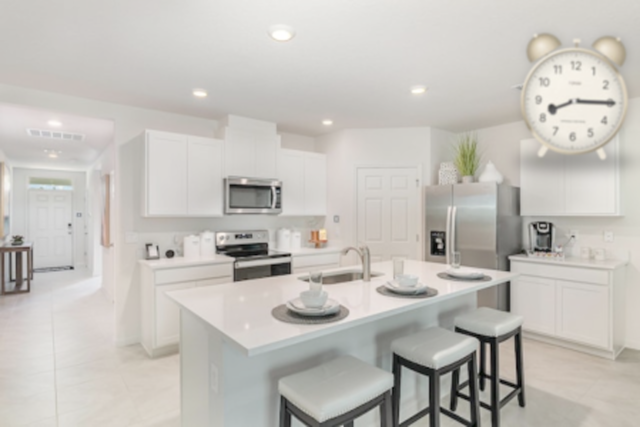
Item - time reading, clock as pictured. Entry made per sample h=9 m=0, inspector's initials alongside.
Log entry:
h=8 m=15
